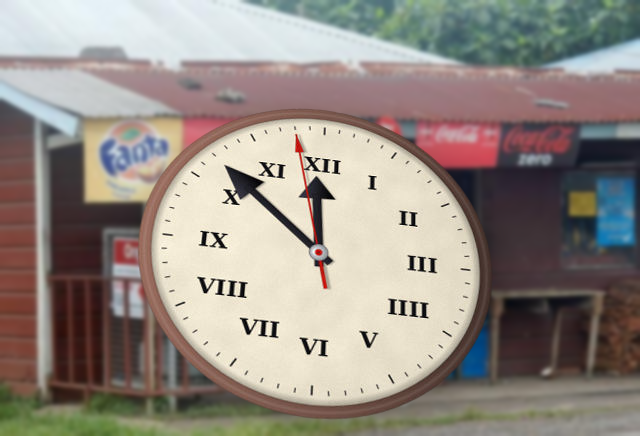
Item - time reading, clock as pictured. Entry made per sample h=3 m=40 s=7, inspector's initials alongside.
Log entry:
h=11 m=51 s=58
